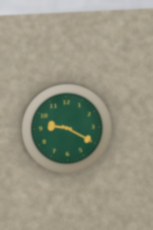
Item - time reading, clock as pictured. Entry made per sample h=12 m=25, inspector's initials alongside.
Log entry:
h=9 m=20
